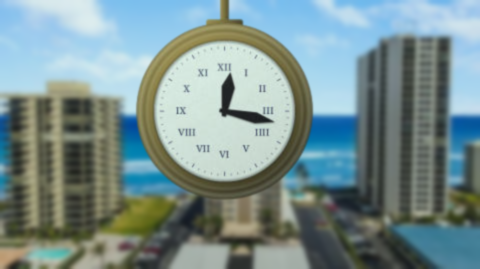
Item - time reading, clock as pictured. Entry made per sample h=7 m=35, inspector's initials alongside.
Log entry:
h=12 m=17
